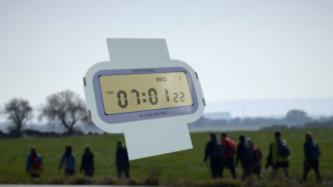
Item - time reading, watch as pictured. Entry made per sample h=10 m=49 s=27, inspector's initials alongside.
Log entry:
h=7 m=1 s=22
